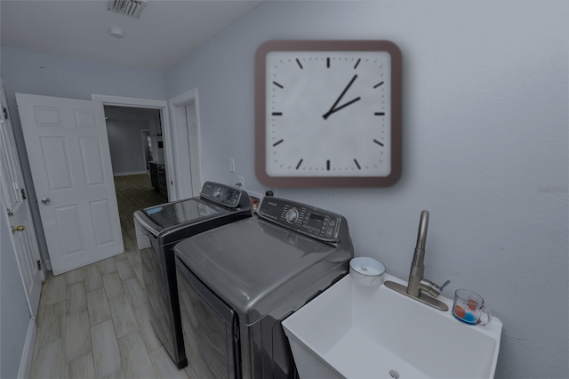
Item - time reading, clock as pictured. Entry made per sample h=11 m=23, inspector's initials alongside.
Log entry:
h=2 m=6
